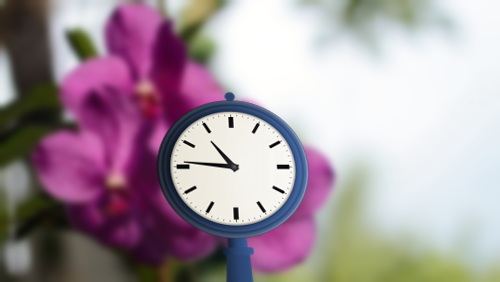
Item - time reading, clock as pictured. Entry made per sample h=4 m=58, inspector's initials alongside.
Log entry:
h=10 m=46
